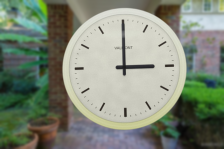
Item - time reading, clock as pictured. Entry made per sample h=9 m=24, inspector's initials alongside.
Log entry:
h=3 m=0
